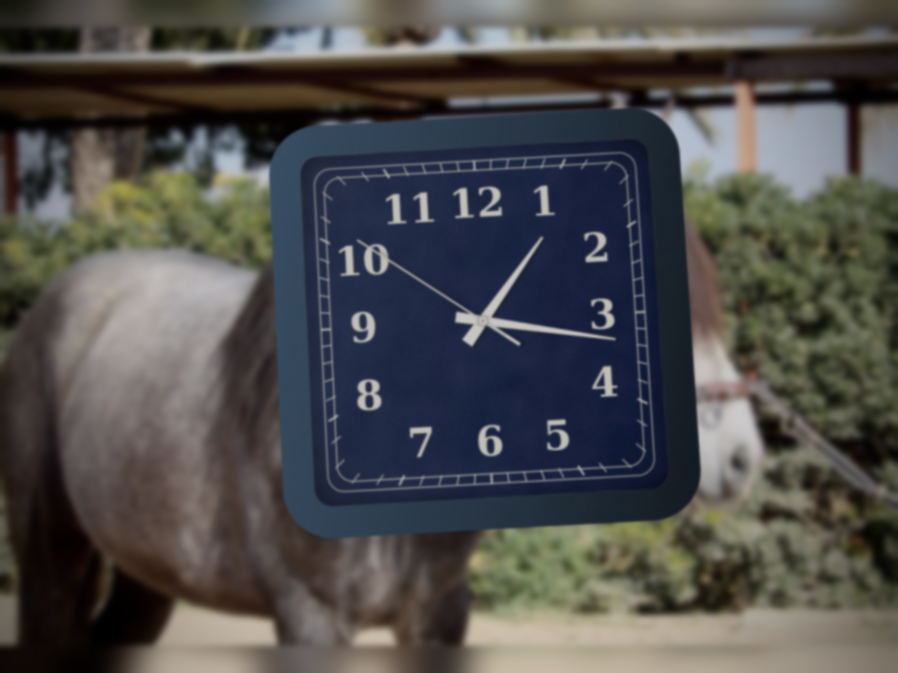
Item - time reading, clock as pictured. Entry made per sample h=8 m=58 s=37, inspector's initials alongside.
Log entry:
h=1 m=16 s=51
